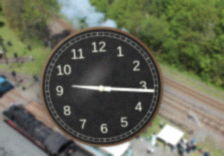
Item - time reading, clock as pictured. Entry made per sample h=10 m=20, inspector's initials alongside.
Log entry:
h=9 m=16
